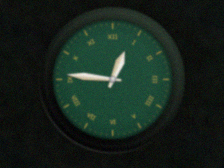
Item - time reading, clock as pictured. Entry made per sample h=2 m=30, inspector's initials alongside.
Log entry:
h=12 m=46
